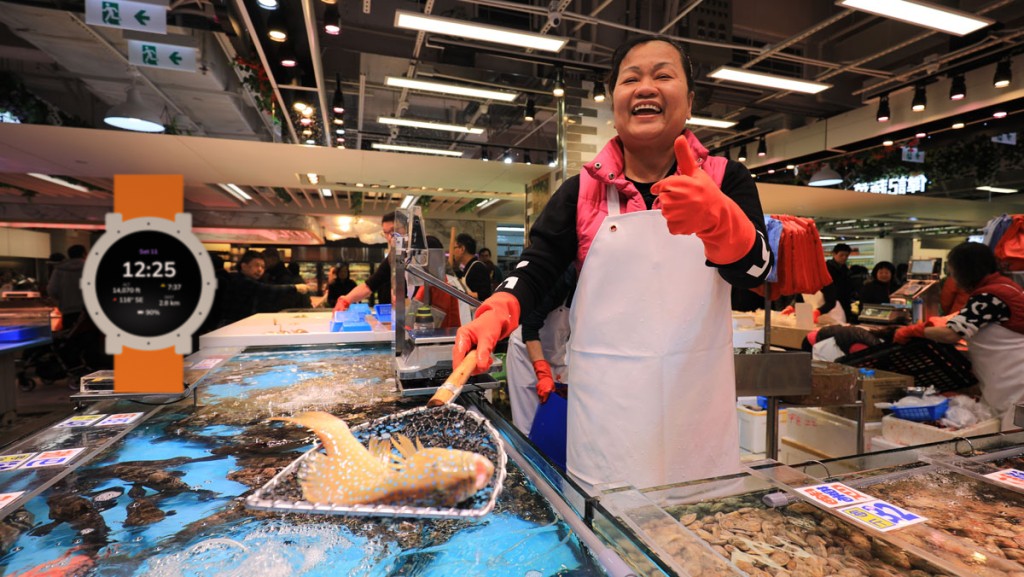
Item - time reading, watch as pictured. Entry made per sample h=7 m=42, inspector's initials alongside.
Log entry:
h=12 m=25
